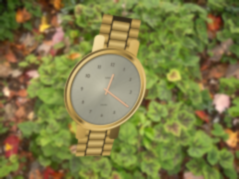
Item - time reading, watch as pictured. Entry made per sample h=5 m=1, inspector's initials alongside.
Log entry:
h=12 m=20
